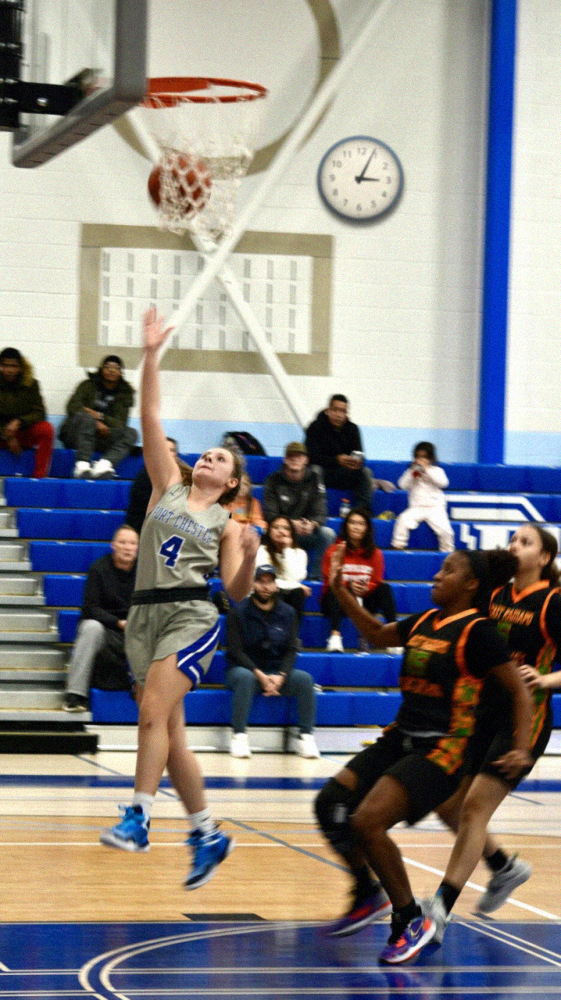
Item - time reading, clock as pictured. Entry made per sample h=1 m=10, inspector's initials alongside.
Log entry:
h=3 m=4
